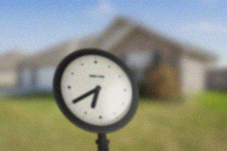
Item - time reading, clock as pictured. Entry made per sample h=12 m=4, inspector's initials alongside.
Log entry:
h=6 m=40
